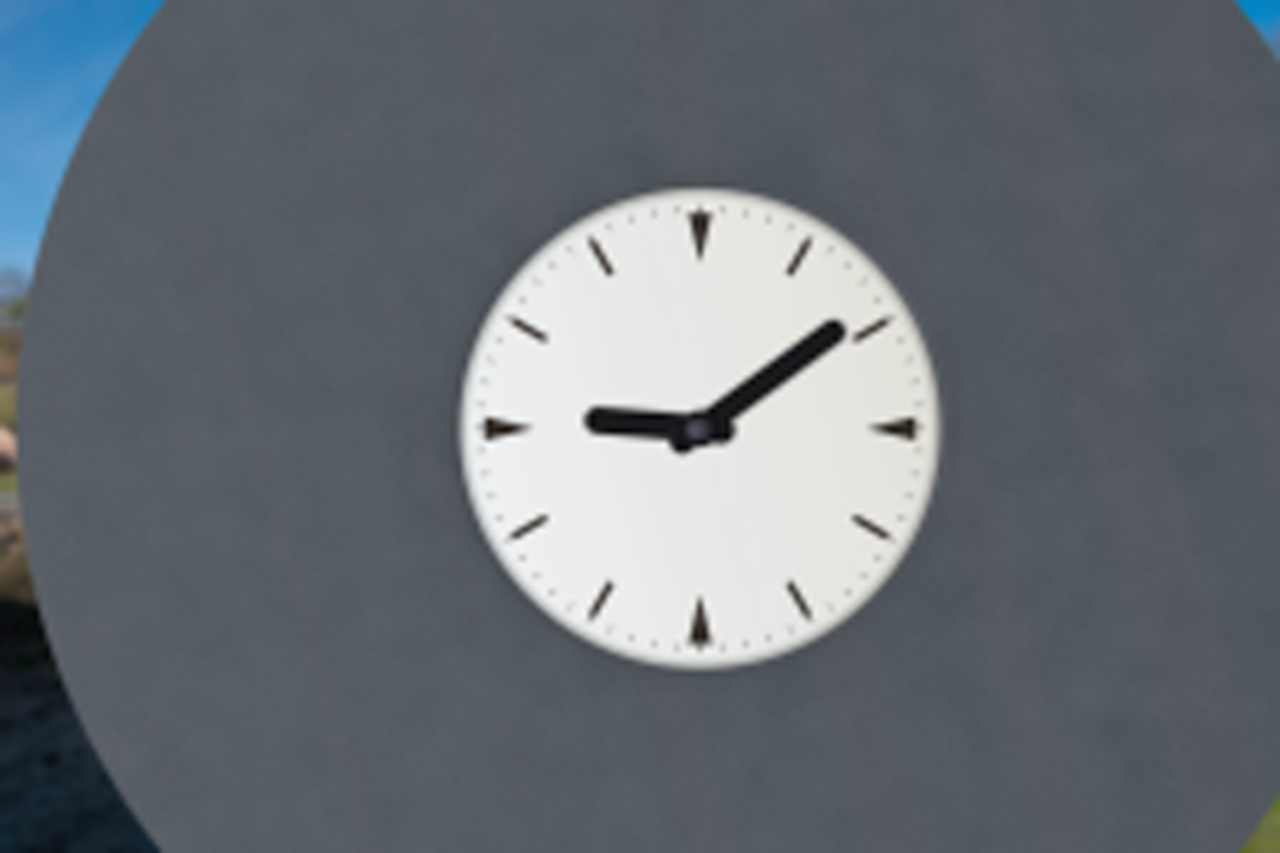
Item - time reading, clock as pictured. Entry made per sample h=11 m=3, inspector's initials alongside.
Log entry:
h=9 m=9
